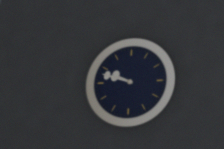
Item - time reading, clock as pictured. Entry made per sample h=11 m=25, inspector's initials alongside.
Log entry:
h=9 m=48
